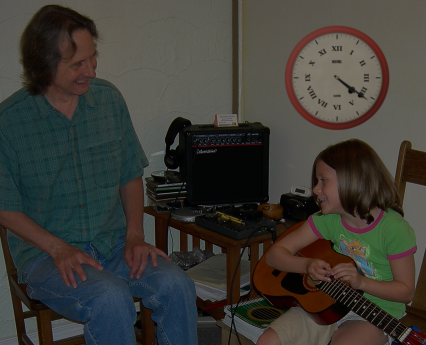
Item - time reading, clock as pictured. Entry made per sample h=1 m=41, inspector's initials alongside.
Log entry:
h=4 m=21
